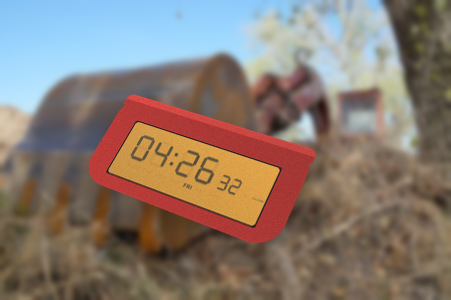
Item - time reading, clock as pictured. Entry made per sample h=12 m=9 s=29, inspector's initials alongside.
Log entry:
h=4 m=26 s=32
